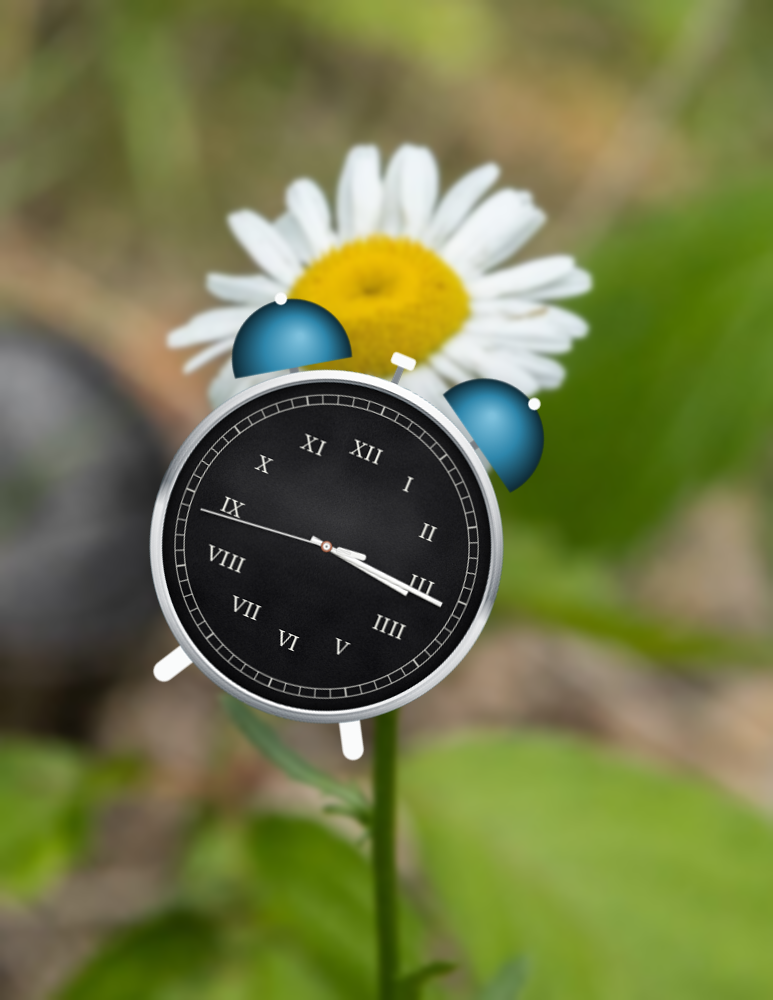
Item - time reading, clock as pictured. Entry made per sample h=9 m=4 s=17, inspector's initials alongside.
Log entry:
h=3 m=15 s=44
